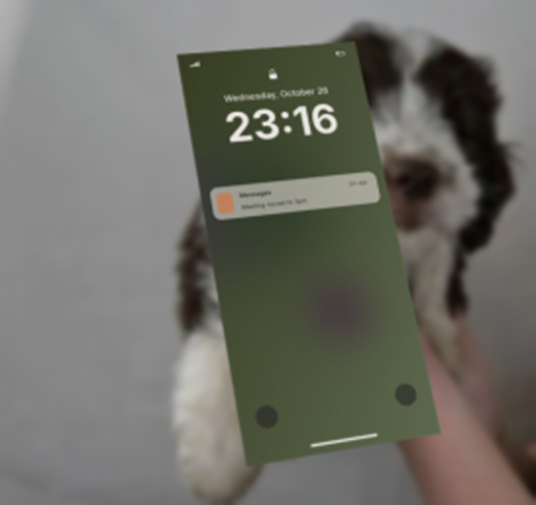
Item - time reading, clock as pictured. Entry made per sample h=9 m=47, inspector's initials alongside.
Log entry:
h=23 m=16
